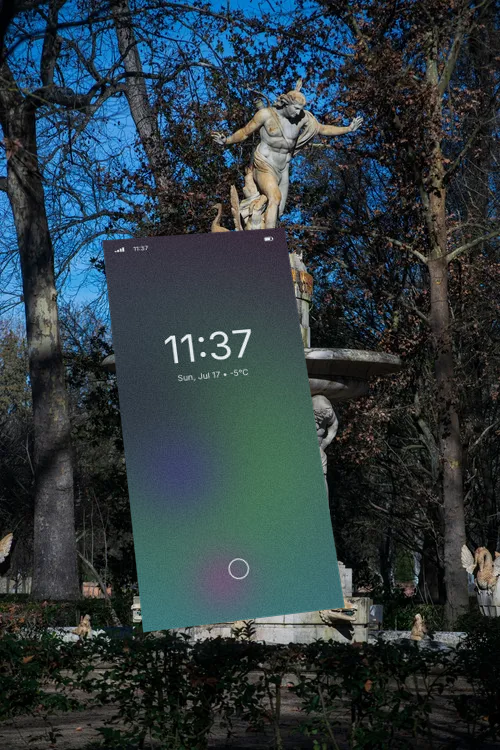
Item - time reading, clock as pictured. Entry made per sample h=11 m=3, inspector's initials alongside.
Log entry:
h=11 m=37
